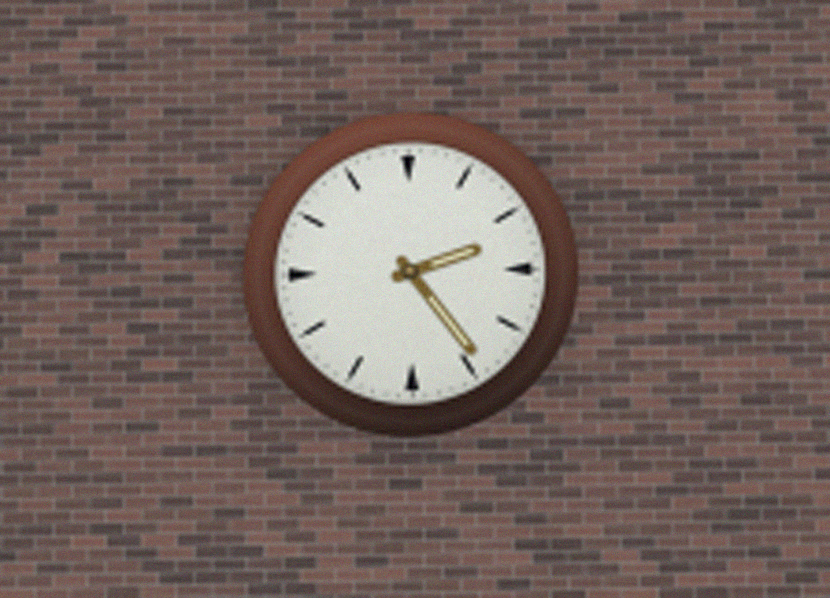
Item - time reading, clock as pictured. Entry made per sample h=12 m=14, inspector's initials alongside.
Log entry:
h=2 m=24
